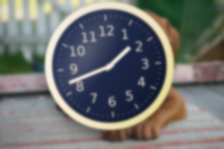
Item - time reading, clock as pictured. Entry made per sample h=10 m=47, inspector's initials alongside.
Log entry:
h=1 m=42
